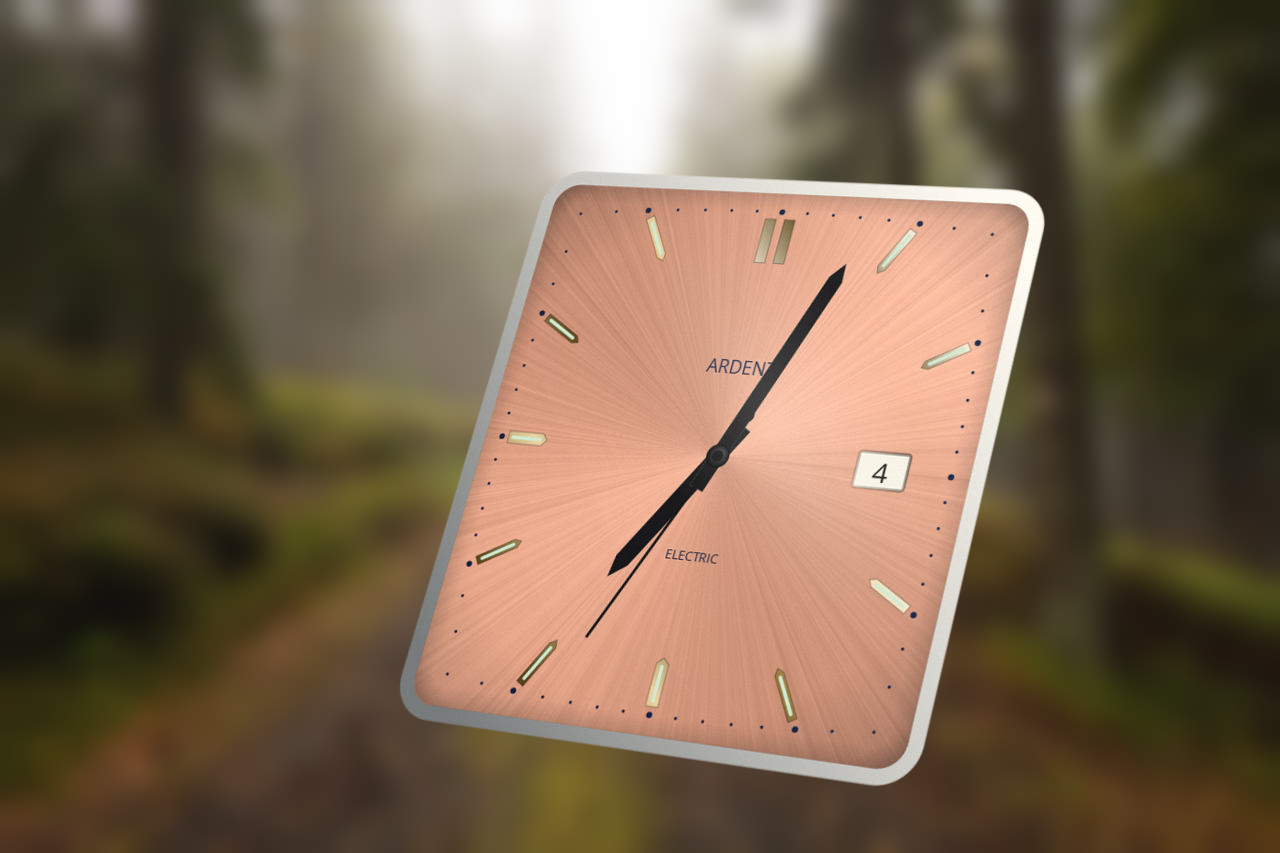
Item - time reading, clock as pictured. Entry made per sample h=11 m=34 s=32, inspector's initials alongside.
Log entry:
h=7 m=3 s=34
